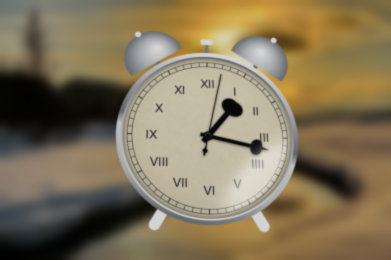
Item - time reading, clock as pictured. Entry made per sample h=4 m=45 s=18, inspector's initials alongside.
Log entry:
h=1 m=17 s=2
